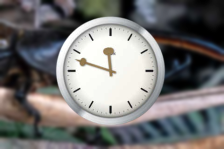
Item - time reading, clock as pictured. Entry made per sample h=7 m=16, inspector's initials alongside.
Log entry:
h=11 m=48
